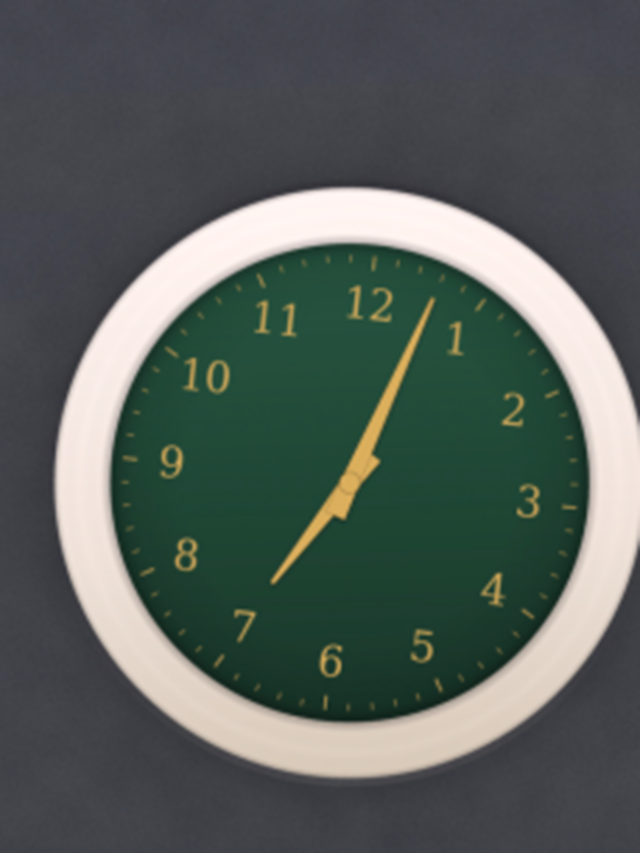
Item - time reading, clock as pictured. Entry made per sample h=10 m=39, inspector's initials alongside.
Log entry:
h=7 m=3
